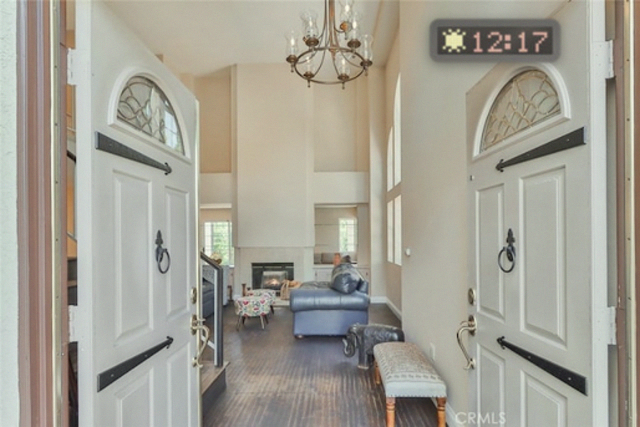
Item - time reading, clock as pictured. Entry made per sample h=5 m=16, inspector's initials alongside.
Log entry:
h=12 m=17
